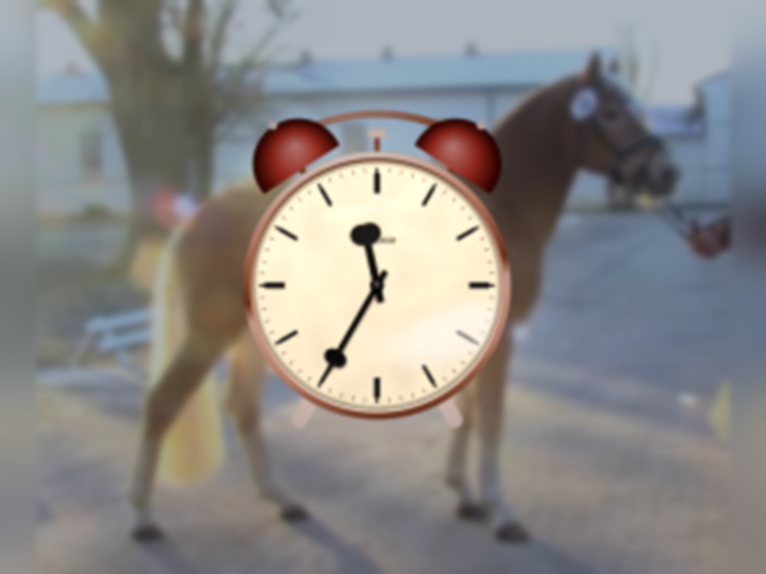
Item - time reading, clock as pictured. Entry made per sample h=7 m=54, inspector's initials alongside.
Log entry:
h=11 m=35
